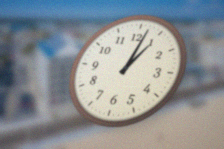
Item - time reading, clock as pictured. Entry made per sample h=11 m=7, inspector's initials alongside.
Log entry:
h=1 m=2
